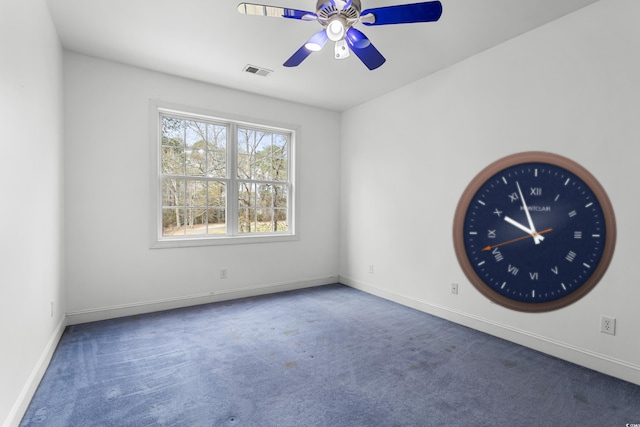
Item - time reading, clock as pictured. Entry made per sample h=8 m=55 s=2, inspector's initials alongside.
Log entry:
h=9 m=56 s=42
